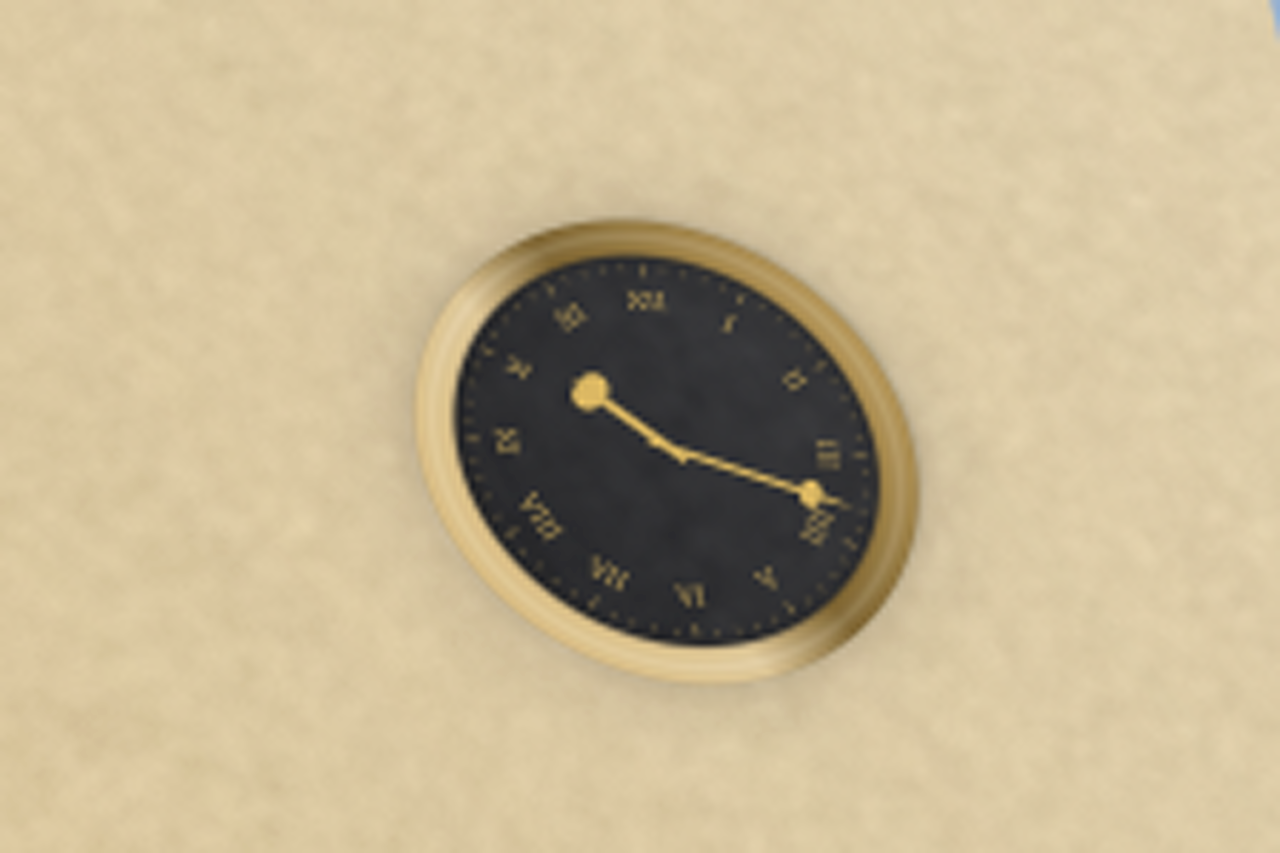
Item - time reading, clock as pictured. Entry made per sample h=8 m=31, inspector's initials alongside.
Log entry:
h=10 m=18
